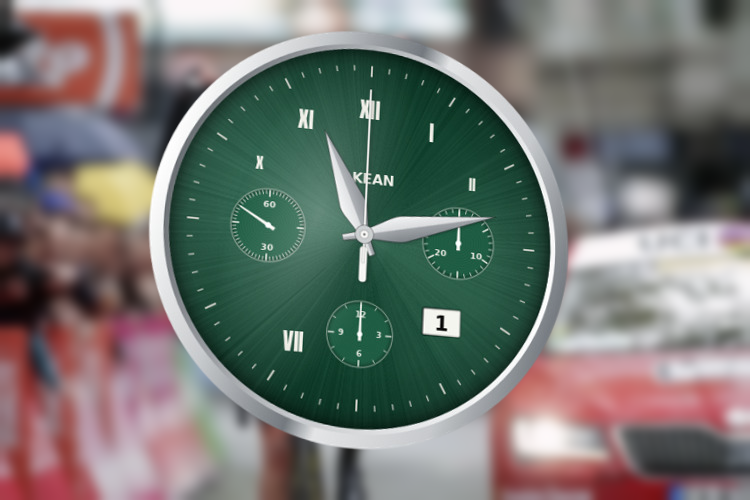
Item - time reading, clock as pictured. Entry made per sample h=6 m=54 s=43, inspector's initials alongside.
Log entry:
h=11 m=12 s=50
